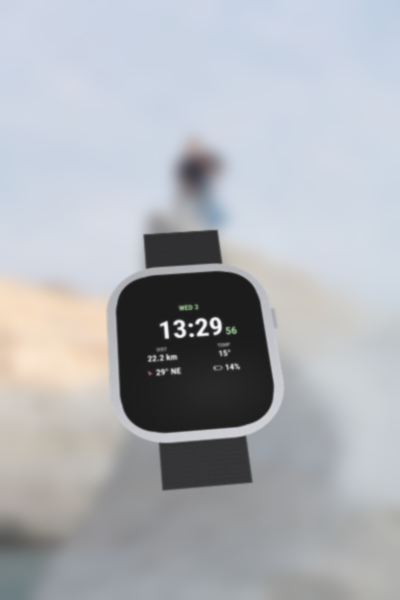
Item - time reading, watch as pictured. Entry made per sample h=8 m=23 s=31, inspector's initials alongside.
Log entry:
h=13 m=29 s=56
